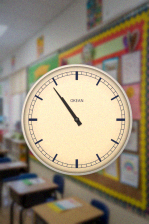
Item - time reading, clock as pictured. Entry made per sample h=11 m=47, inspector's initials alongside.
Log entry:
h=10 m=54
